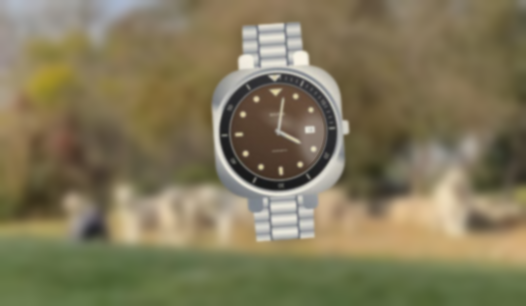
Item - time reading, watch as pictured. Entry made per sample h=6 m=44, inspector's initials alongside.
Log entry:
h=4 m=2
